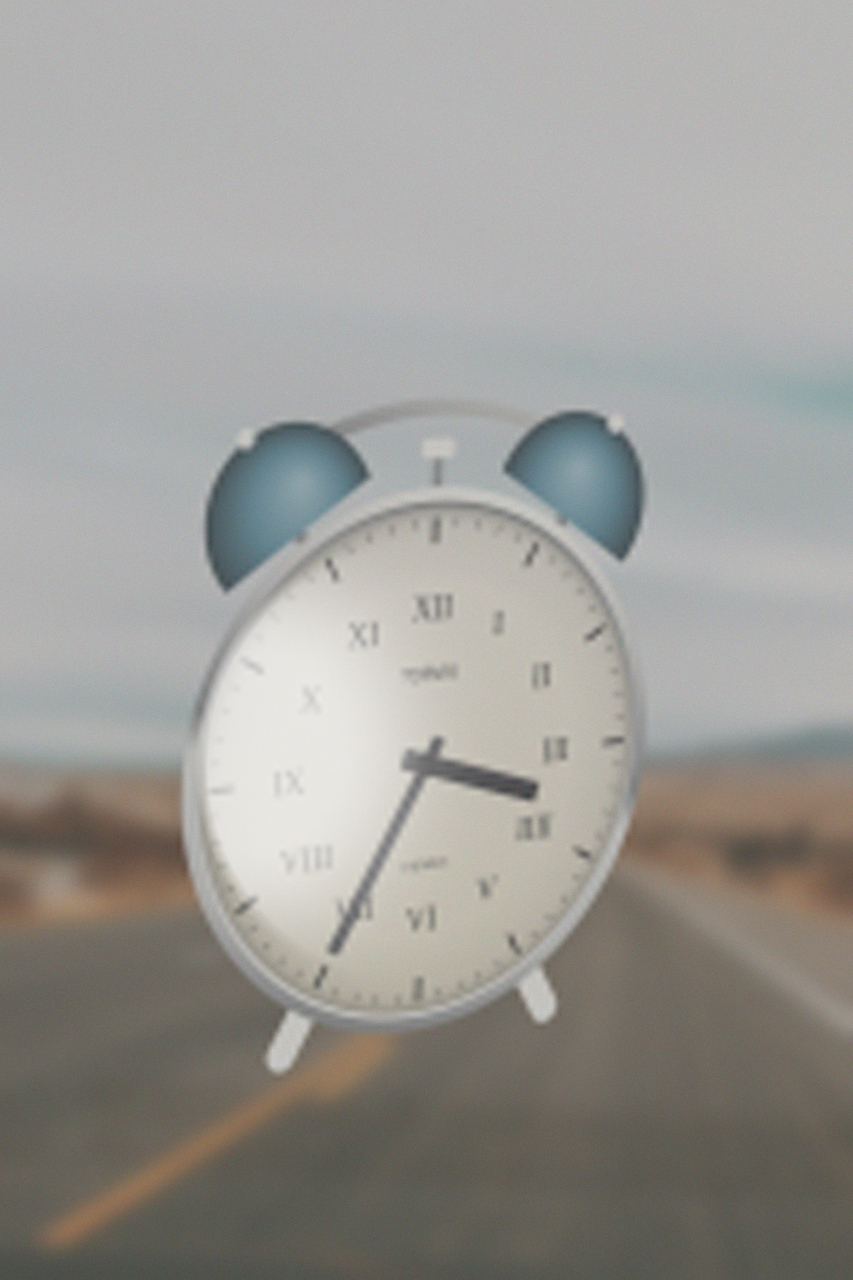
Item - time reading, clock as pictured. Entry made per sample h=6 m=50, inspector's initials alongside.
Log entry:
h=3 m=35
